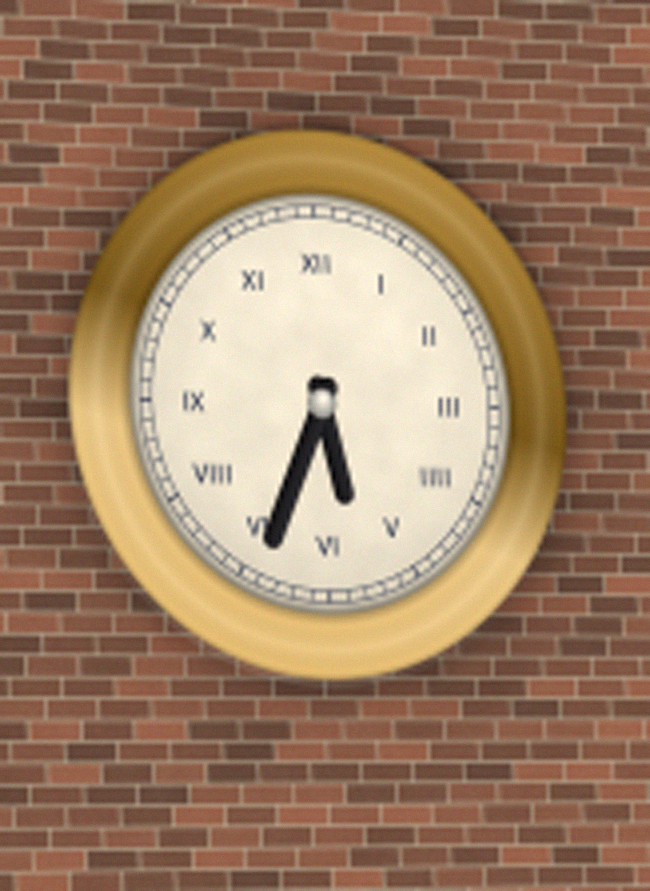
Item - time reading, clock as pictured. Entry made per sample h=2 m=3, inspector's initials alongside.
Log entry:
h=5 m=34
